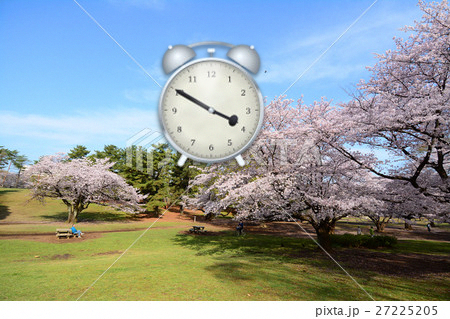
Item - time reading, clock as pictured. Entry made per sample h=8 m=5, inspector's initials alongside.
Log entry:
h=3 m=50
